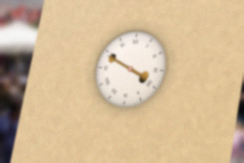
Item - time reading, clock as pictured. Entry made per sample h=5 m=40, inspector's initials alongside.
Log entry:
h=3 m=49
